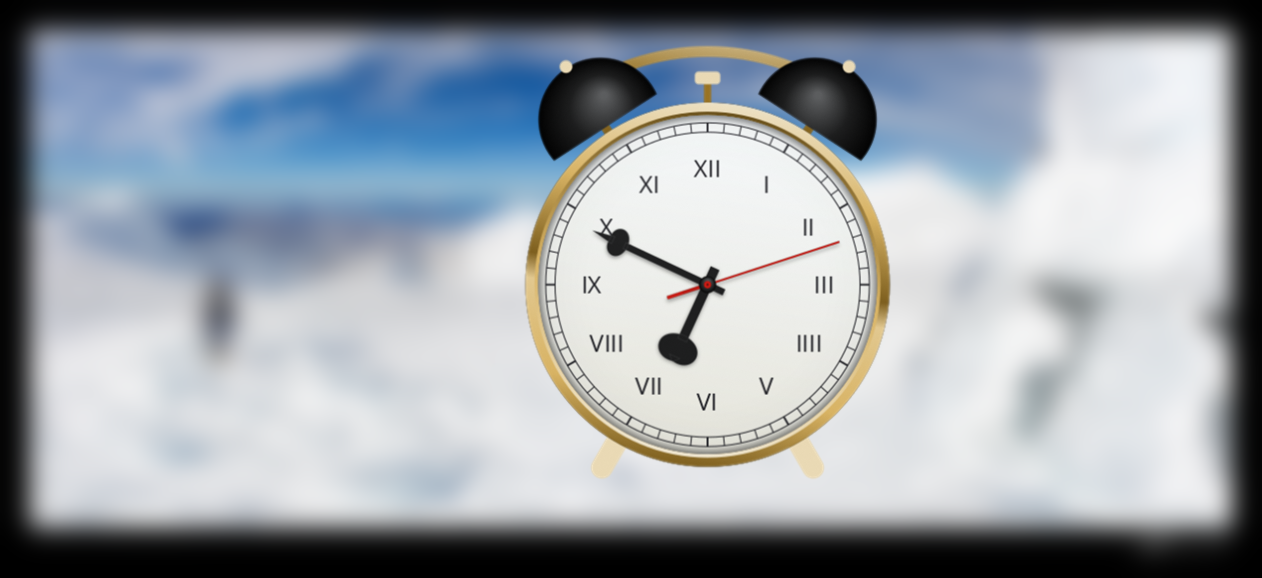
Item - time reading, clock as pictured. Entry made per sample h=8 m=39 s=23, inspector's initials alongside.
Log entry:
h=6 m=49 s=12
